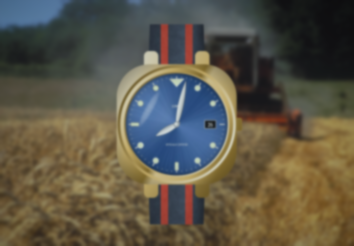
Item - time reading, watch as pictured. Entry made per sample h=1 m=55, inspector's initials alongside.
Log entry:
h=8 m=2
